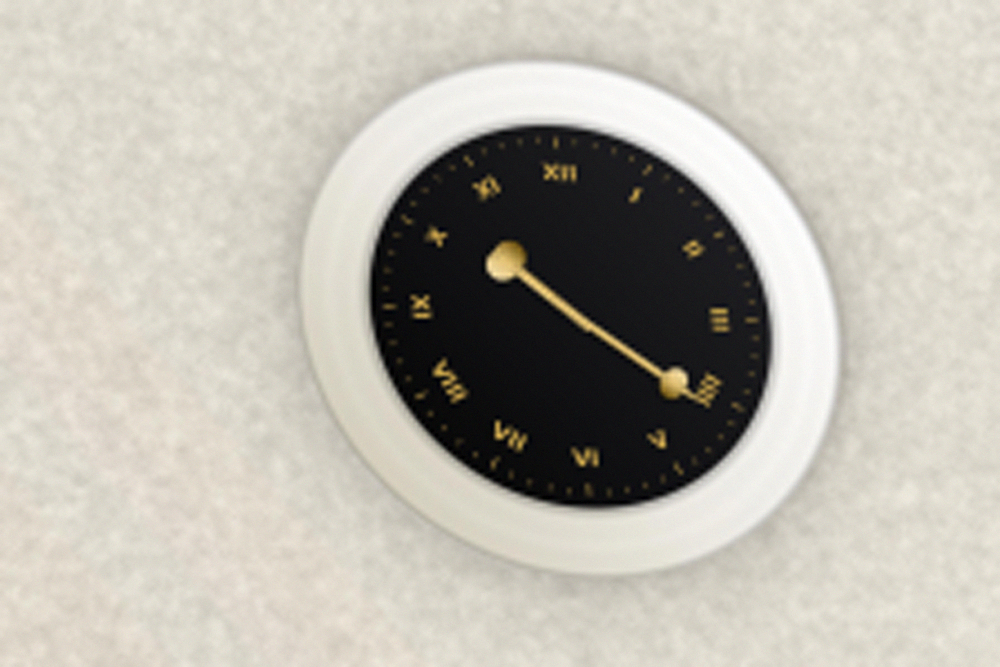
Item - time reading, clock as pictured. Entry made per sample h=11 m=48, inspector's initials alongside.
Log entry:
h=10 m=21
